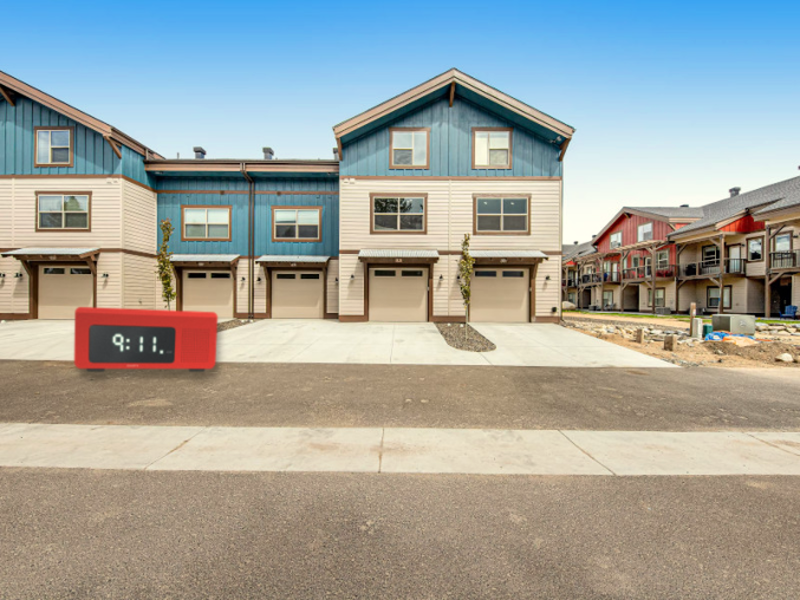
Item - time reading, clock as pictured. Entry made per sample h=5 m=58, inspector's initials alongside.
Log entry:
h=9 m=11
